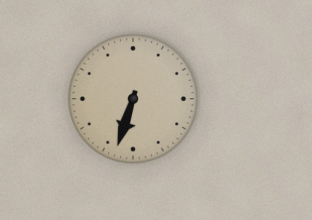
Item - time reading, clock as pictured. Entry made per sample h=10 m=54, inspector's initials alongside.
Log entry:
h=6 m=33
